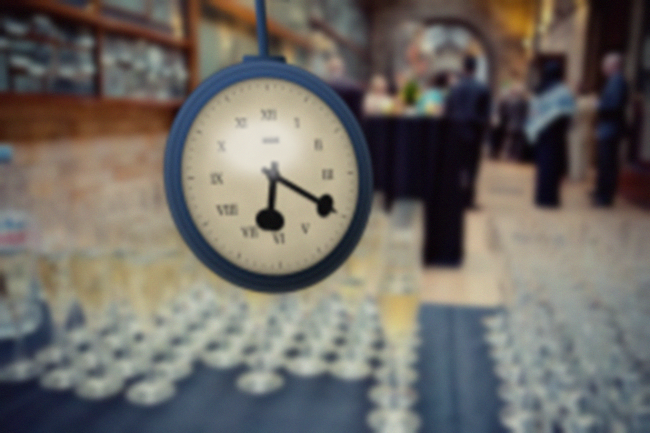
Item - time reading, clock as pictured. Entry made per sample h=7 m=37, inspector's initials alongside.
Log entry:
h=6 m=20
